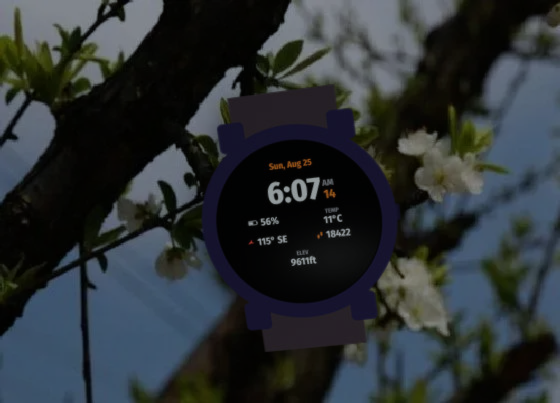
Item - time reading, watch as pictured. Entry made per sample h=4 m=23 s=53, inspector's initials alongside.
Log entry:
h=6 m=7 s=14
